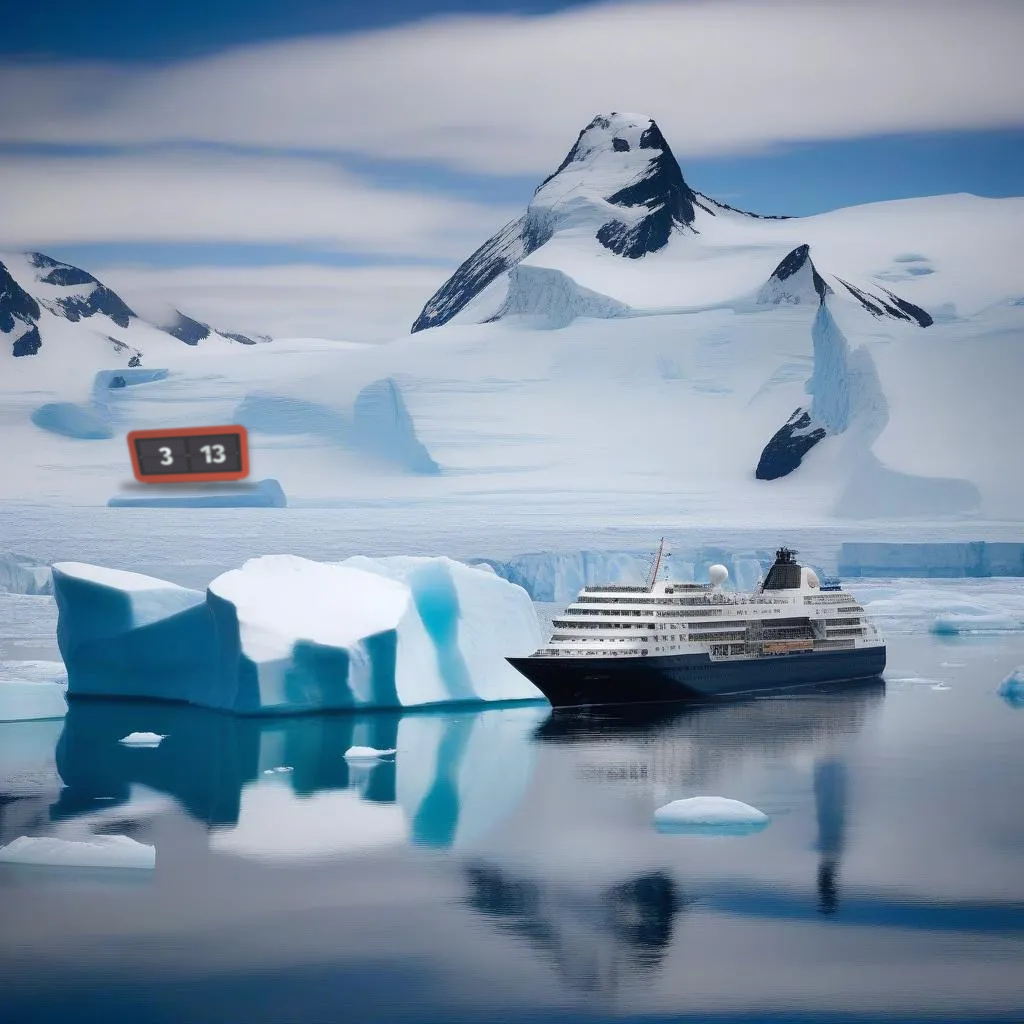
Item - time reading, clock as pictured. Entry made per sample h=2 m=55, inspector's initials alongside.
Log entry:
h=3 m=13
